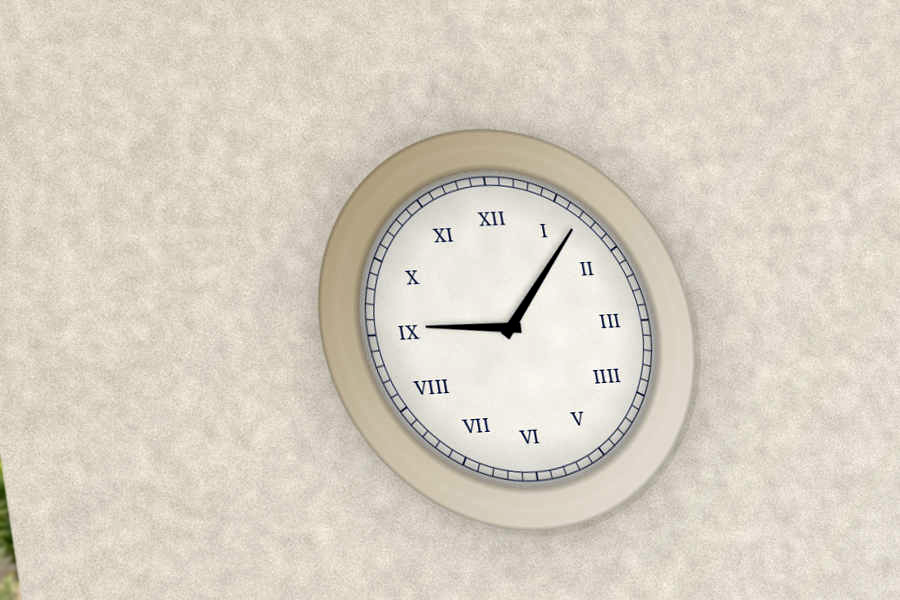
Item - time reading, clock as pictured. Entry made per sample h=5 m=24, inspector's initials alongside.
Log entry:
h=9 m=7
